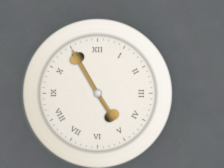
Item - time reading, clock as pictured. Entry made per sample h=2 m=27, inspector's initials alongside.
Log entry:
h=4 m=55
